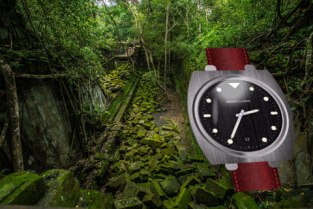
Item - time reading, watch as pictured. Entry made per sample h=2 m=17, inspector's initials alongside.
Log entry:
h=2 m=35
